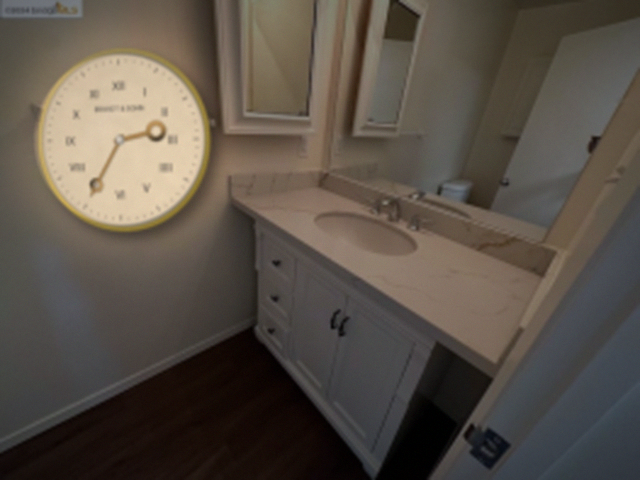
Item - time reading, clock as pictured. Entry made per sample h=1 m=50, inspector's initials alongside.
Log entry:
h=2 m=35
